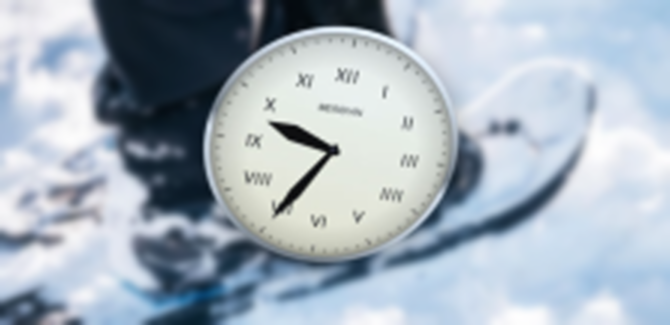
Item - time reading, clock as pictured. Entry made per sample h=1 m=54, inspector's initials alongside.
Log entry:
h=9 m=35
